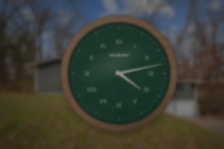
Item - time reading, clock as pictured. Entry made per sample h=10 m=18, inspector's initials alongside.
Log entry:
h=4 m=13
